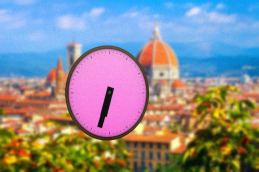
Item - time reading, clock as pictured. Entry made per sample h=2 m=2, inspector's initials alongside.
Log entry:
h=6 m=33
